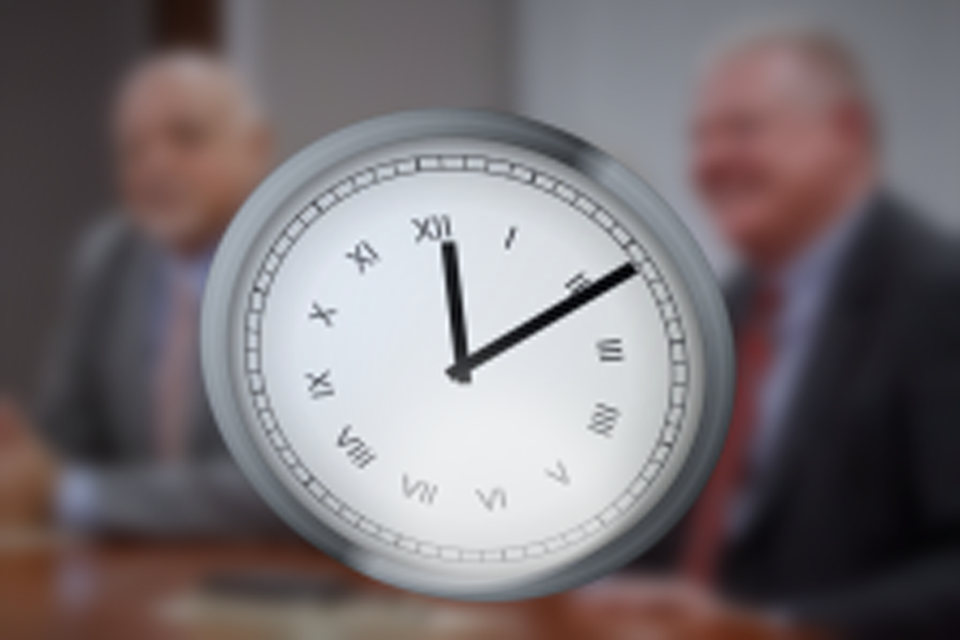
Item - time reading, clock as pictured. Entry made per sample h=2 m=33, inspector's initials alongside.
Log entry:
h=12 m=11
